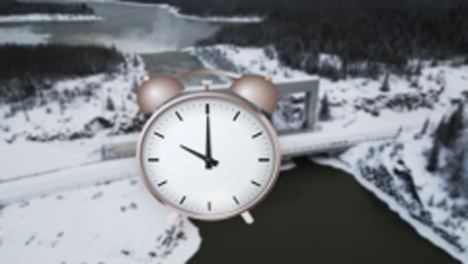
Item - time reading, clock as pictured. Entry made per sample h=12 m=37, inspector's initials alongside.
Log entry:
h=10 m=0
